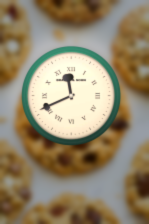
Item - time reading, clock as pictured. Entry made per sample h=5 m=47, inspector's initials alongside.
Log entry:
h=11 m=41
